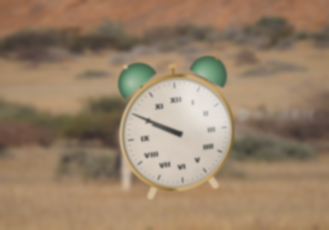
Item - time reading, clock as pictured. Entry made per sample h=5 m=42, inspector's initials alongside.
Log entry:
h=9 m=50
